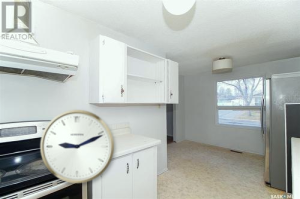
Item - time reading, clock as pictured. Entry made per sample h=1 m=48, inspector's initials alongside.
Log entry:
h=9 m=11
